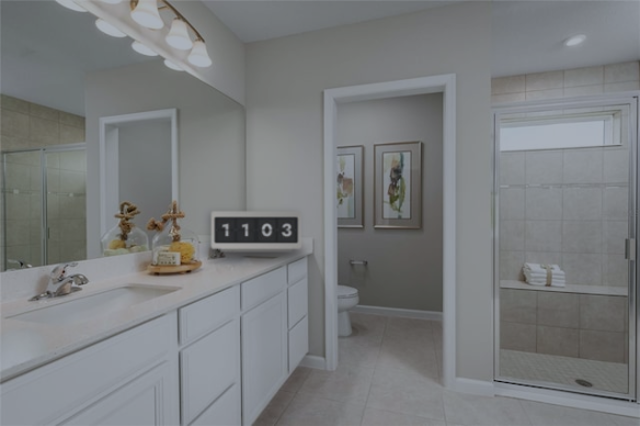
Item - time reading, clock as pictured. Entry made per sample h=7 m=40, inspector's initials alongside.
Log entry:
h=11 m=3
